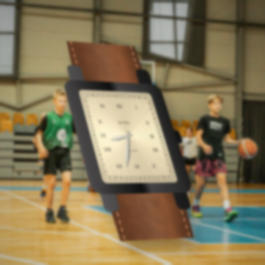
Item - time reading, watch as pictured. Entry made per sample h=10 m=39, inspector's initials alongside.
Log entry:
h=8 m=33
